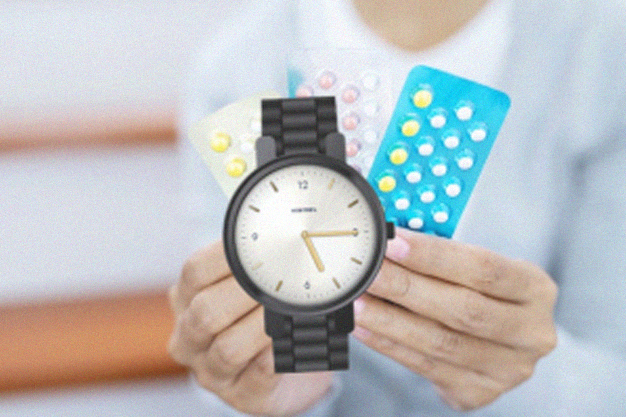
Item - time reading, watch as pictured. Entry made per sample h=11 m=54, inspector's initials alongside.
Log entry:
h=5 m=15
